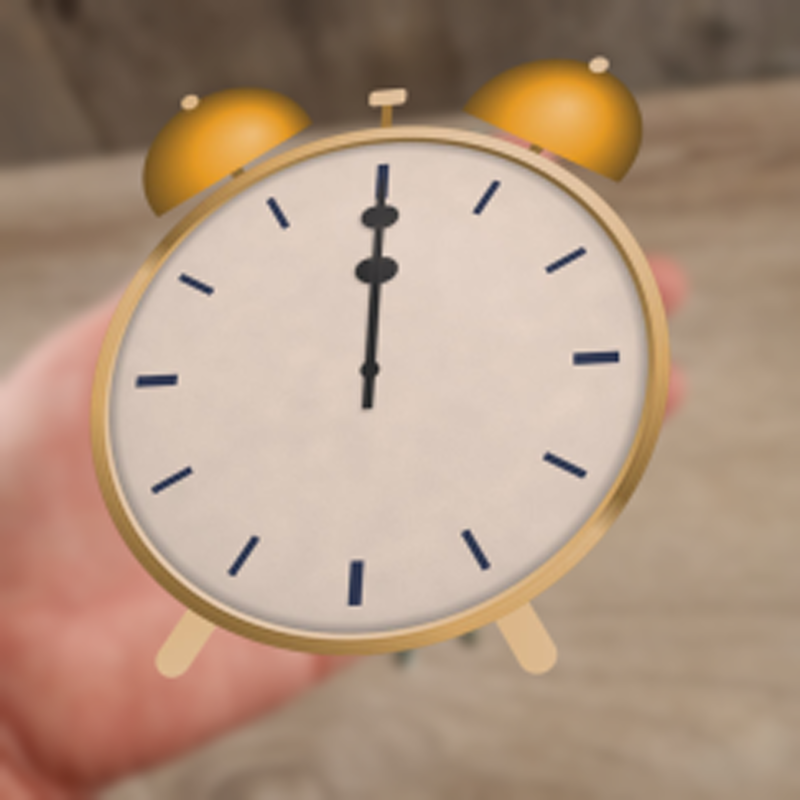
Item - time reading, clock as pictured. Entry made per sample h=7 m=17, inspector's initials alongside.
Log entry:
h=12 m=0
